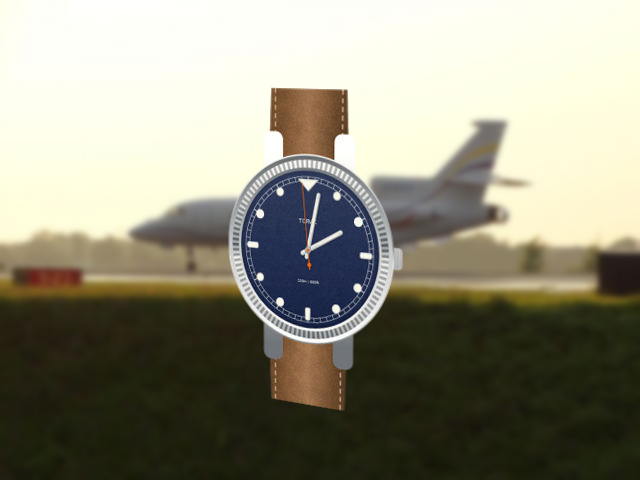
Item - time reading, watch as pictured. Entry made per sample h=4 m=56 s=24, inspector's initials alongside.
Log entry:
h=2 m=1 s=59
